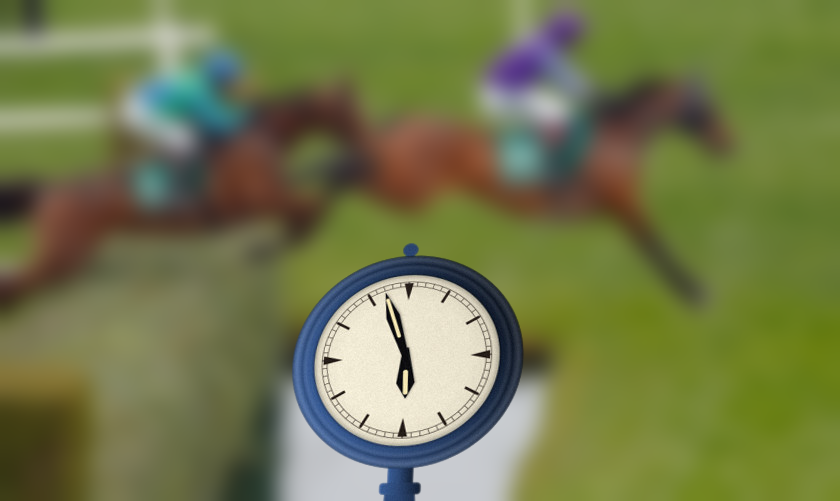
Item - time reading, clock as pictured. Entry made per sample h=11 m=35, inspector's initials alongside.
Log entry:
h=5 m=57
